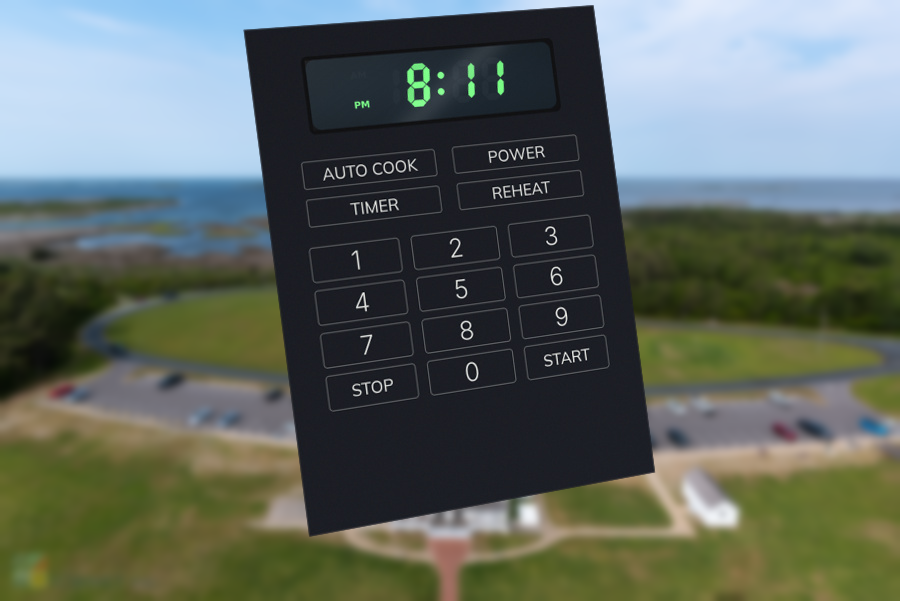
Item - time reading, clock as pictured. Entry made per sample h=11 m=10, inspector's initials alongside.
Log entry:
h=8 m=11
